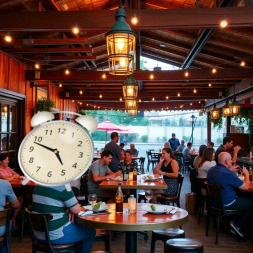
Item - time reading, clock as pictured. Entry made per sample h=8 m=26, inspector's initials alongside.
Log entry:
h=4 m=48
